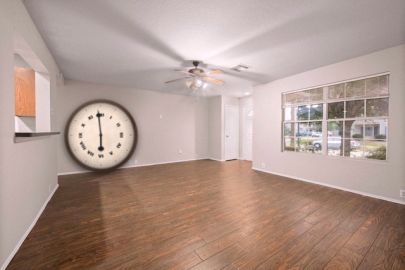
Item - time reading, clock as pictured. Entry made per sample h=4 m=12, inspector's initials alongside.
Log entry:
h=5 m=59
